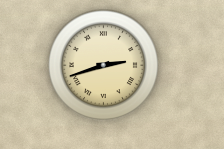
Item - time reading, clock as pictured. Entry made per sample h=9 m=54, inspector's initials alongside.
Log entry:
h=2 m=42
